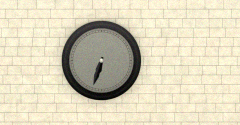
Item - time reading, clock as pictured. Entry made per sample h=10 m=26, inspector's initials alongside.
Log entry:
h=6 m=33
